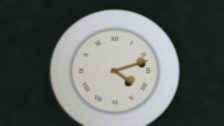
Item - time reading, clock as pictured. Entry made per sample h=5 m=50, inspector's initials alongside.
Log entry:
h=4 m=12
